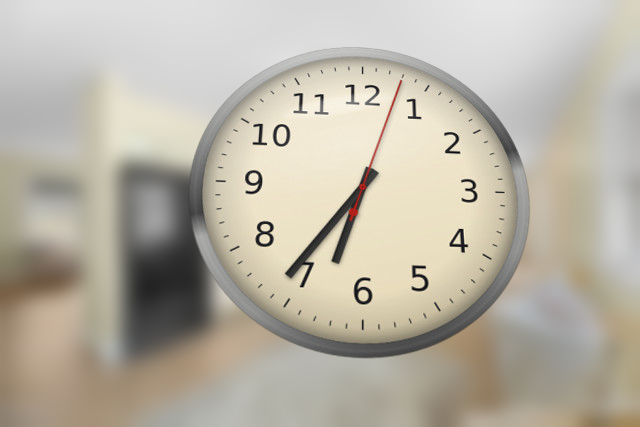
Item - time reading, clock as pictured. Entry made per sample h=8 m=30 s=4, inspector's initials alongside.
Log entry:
h=6 m=36 s=3
